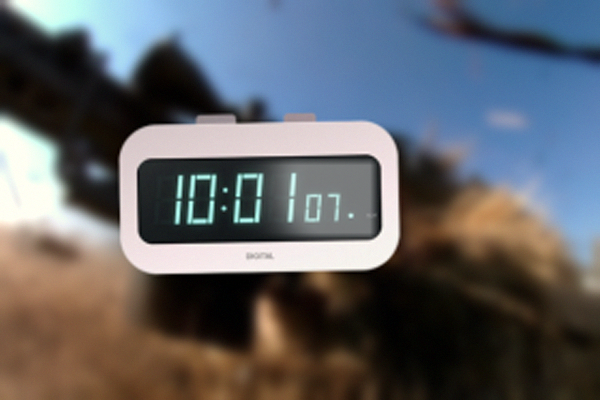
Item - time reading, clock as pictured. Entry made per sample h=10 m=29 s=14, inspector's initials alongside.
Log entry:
h=10 m=1 s=7
